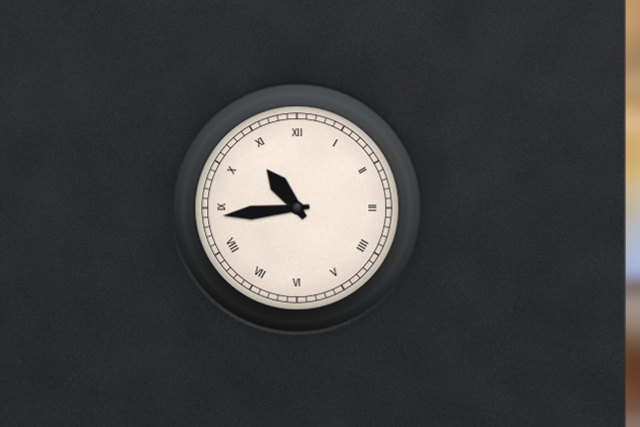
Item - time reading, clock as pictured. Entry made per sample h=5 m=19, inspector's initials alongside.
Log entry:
h=10 m=44
